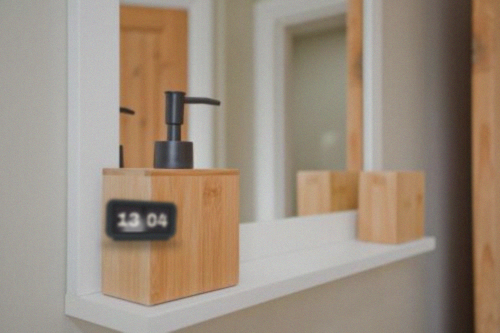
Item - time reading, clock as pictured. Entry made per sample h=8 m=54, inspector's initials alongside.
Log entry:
h=13 m=4
